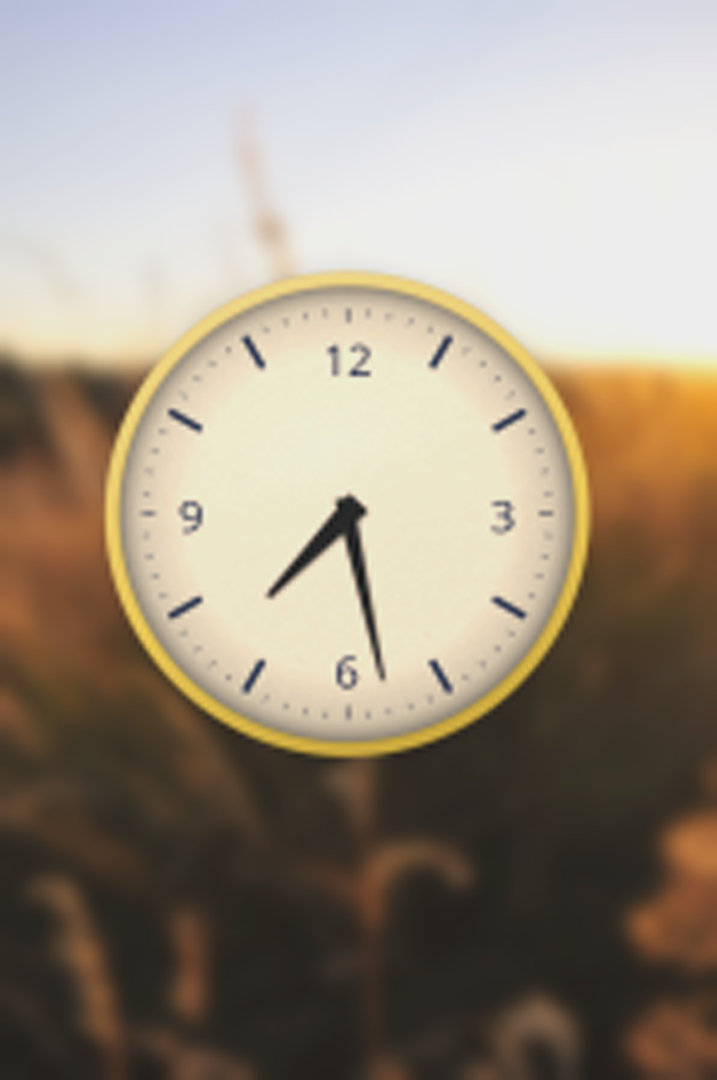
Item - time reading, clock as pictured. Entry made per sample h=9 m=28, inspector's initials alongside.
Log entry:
h=7 m=28
